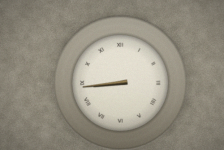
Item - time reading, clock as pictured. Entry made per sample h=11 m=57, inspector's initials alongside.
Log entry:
h=8 m=44
